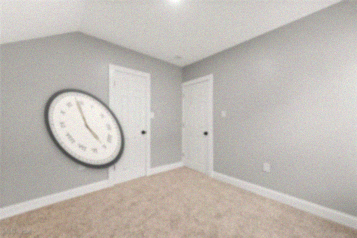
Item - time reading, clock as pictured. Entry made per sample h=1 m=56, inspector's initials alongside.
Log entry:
h=4 m=59
